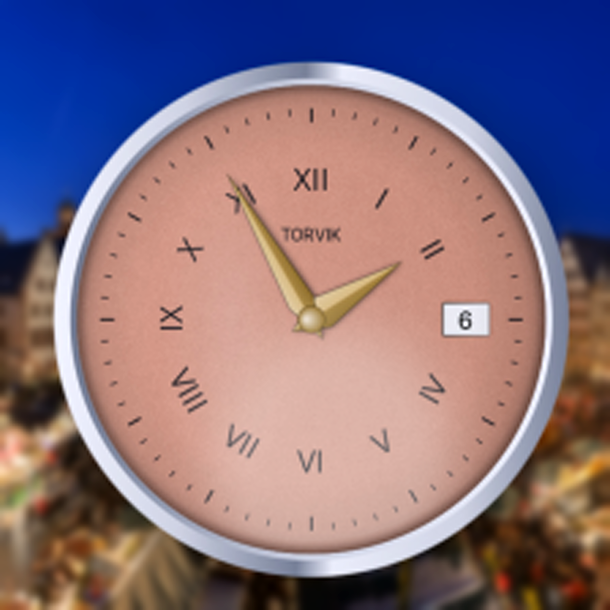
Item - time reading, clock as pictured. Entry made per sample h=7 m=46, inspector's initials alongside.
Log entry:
h=1 m=55
